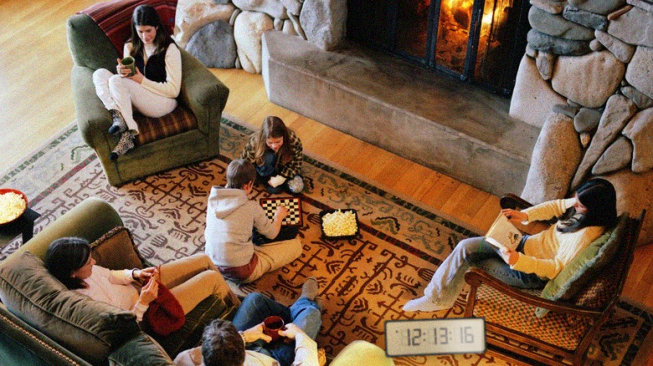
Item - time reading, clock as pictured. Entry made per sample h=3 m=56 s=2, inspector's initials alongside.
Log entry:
h=12 m=13 s=16
